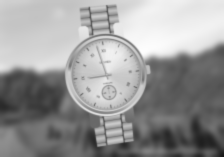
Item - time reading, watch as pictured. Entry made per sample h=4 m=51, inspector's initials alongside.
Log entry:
h=8 m=58
